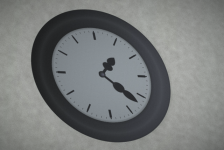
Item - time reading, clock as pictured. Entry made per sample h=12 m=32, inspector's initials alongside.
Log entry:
h=1 m=22
